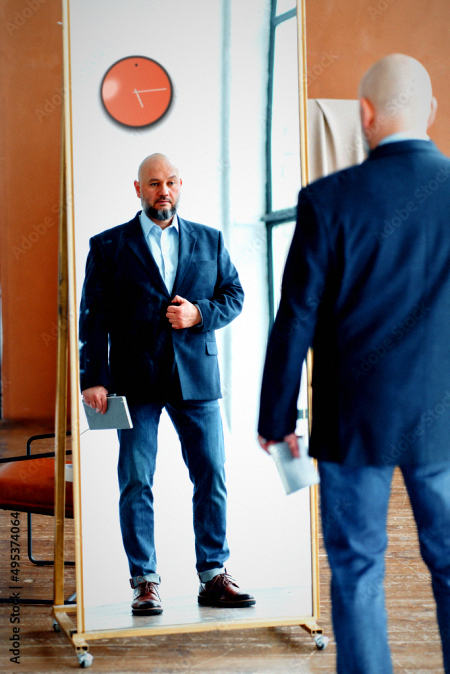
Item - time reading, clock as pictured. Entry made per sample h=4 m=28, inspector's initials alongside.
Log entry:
h=5 m=14
